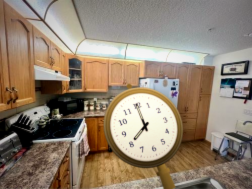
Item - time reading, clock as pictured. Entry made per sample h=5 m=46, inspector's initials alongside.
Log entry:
h=8 m=0
